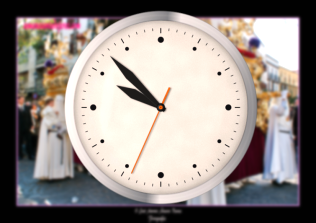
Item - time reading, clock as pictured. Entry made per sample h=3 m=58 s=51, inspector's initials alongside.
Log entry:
h=9 m=52 s=34
